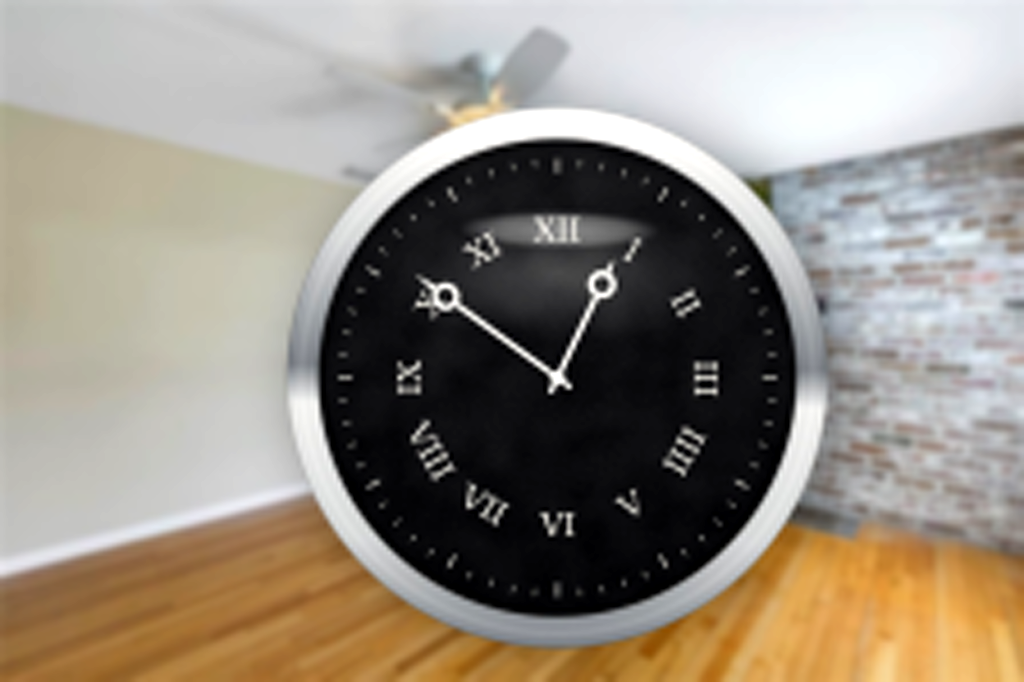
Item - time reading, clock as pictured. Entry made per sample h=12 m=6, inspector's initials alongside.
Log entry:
h=12 m=51
